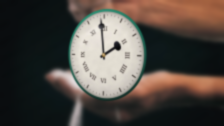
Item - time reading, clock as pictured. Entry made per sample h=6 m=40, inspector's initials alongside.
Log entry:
h=1 m=59
